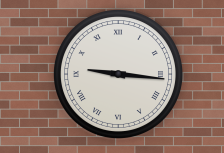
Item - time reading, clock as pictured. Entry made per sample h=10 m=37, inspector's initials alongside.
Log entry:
h=9 m=16
